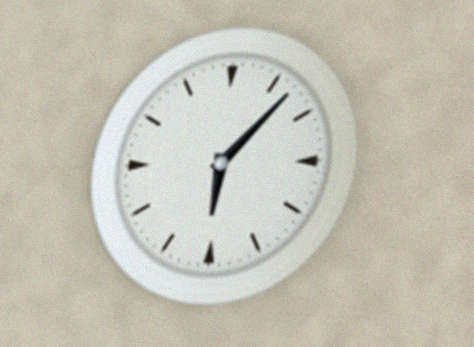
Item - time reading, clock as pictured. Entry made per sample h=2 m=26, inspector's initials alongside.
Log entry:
h=6 m=7
